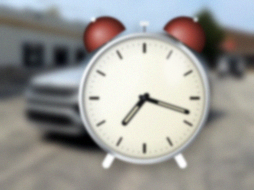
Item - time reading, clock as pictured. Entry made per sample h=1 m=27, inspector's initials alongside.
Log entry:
h=7 m=18
